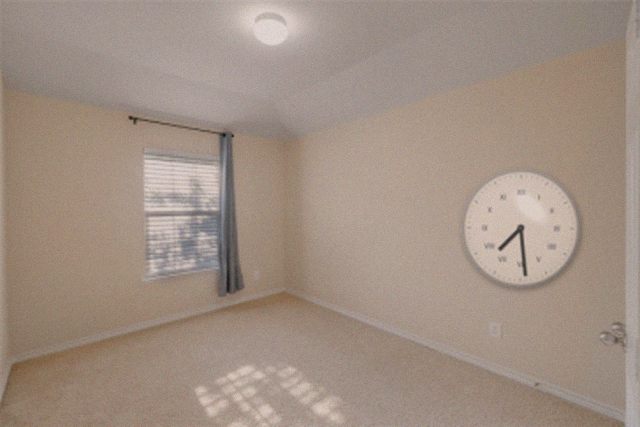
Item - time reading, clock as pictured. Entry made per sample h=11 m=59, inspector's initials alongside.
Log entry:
h=7 m=29
